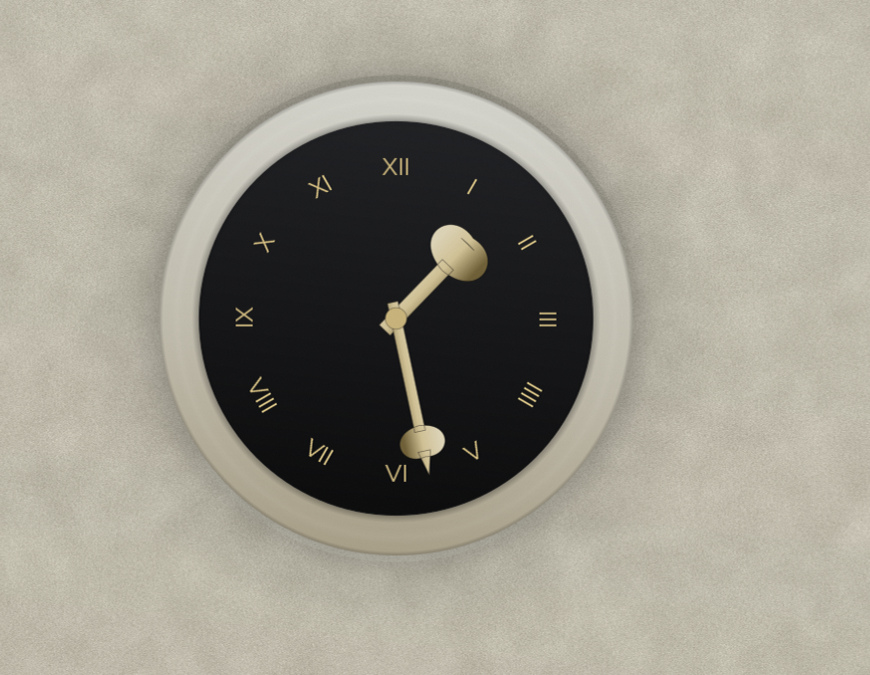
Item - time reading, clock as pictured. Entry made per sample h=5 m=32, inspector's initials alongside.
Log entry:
h=1 m=28
